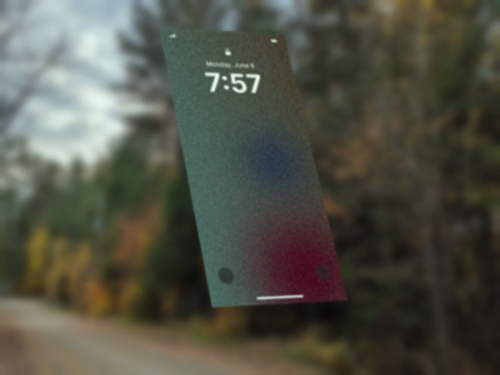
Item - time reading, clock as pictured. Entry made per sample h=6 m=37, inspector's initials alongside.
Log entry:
h=7 m=57
